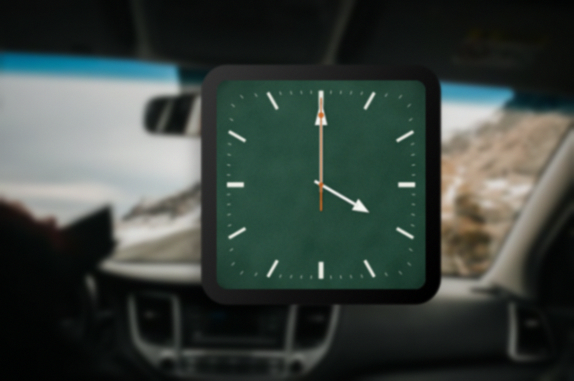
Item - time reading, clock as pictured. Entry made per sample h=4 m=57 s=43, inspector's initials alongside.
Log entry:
h=4 m=0 s=0
